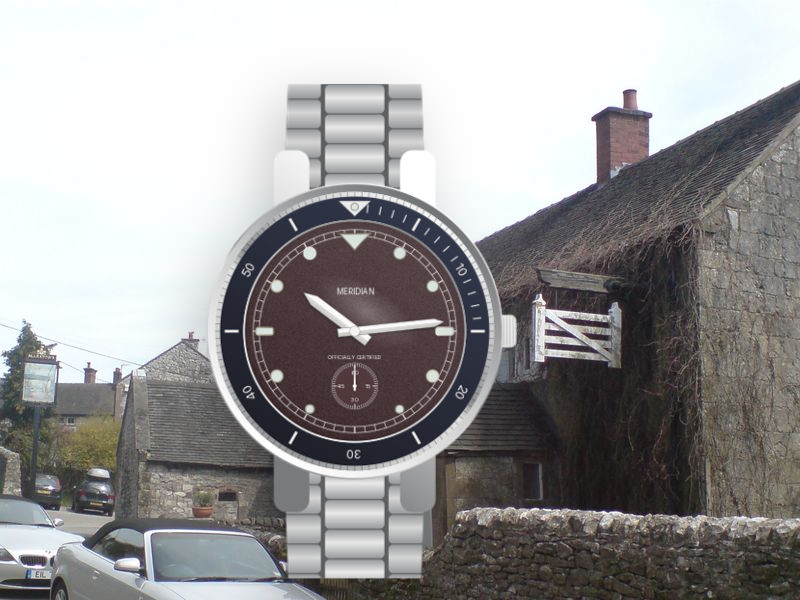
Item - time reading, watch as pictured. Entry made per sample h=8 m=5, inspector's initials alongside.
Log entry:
h=10 m=14
